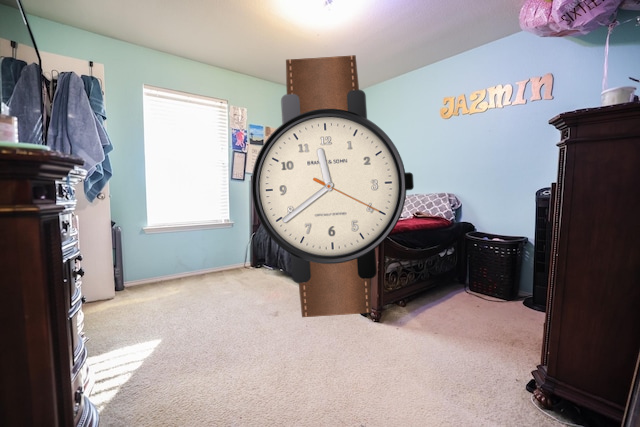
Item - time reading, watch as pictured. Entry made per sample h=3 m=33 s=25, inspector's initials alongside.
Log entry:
h=11 m=39 s=20
